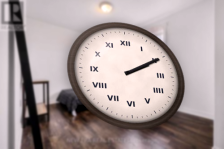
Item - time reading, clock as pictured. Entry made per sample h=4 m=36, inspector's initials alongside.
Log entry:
h=2 m=10
